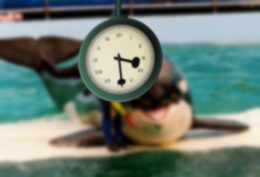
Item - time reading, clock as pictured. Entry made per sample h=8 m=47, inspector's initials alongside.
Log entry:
h=3 m=29
